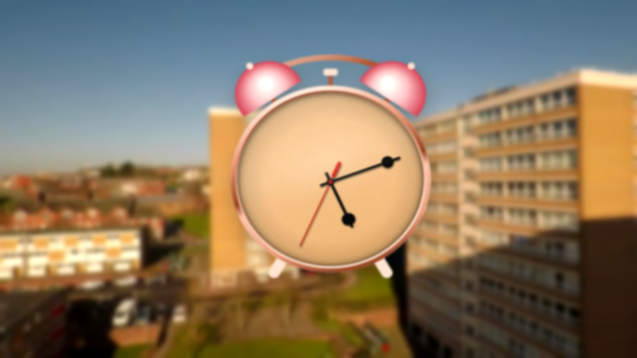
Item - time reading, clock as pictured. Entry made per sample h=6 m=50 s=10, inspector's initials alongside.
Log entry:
h=5 m=11 s=34
